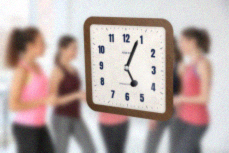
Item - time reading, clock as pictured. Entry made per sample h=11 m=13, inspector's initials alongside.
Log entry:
h=5 m=4
